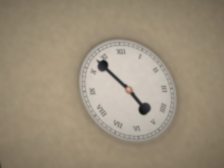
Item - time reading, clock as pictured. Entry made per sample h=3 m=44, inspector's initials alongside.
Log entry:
h=4 m=53
